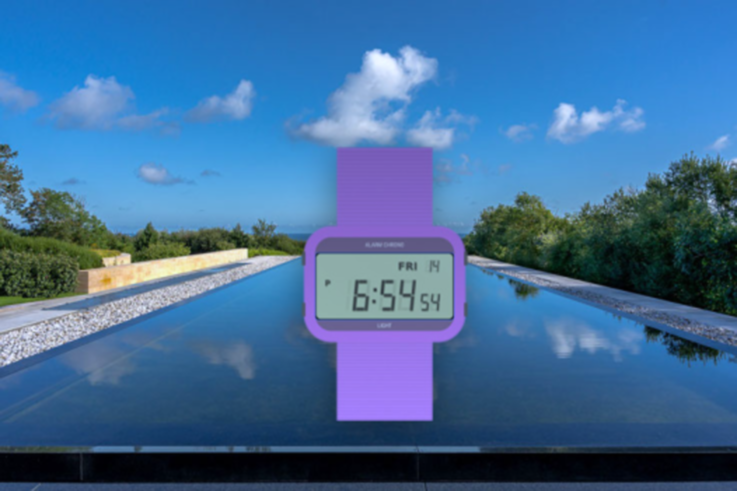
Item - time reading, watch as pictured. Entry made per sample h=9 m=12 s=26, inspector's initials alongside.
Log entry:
h=6 m=54 s=54
